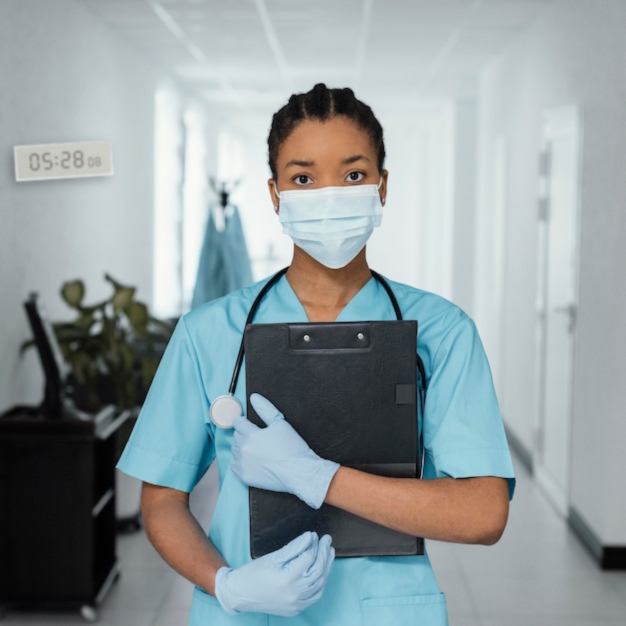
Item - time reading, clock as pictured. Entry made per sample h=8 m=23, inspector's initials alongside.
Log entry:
h=5 m=28
